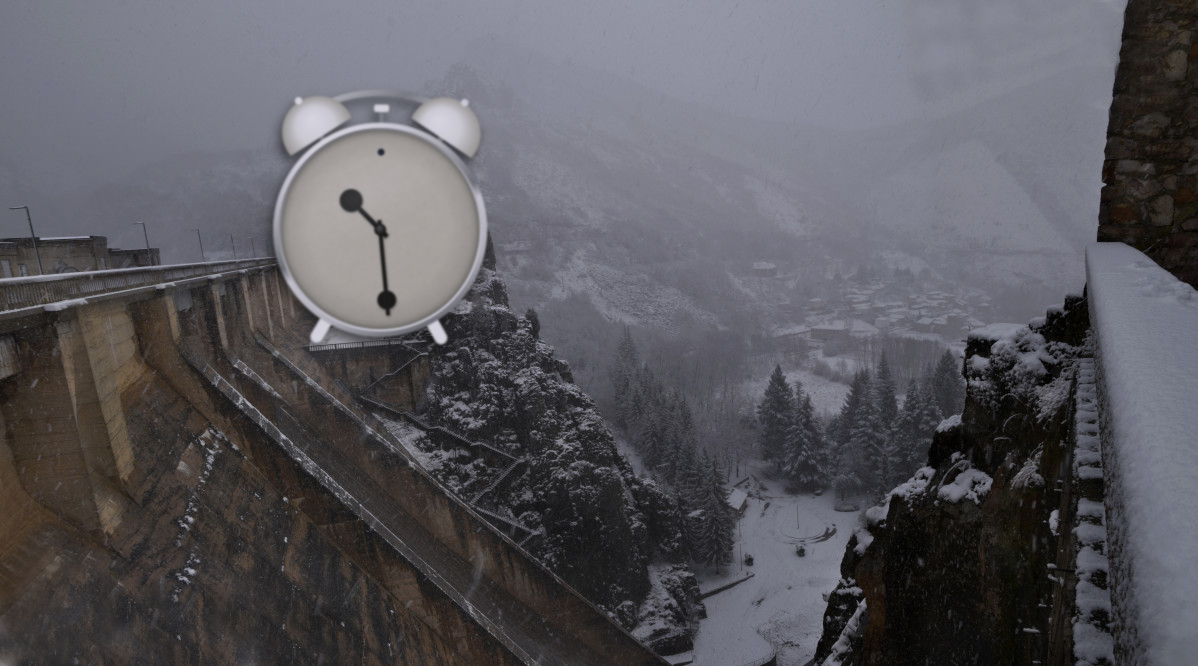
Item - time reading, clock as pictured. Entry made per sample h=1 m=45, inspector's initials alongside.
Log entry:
h=10 m=29
